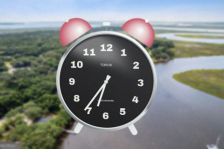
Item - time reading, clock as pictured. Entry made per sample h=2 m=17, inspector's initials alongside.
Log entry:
h=6 m=36
